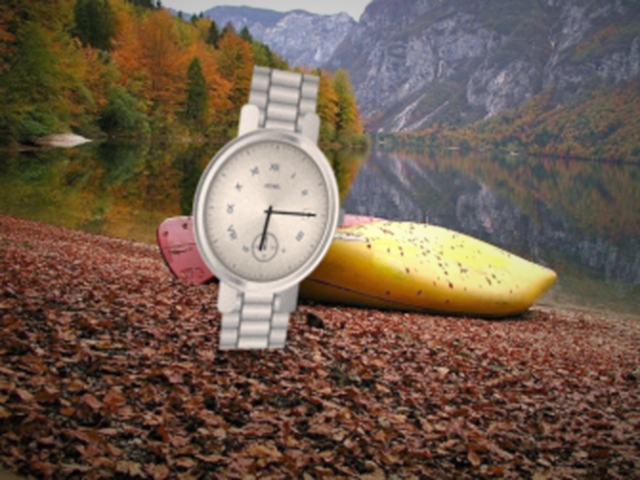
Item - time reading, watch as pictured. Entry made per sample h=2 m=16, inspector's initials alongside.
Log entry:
h=6 m=15
